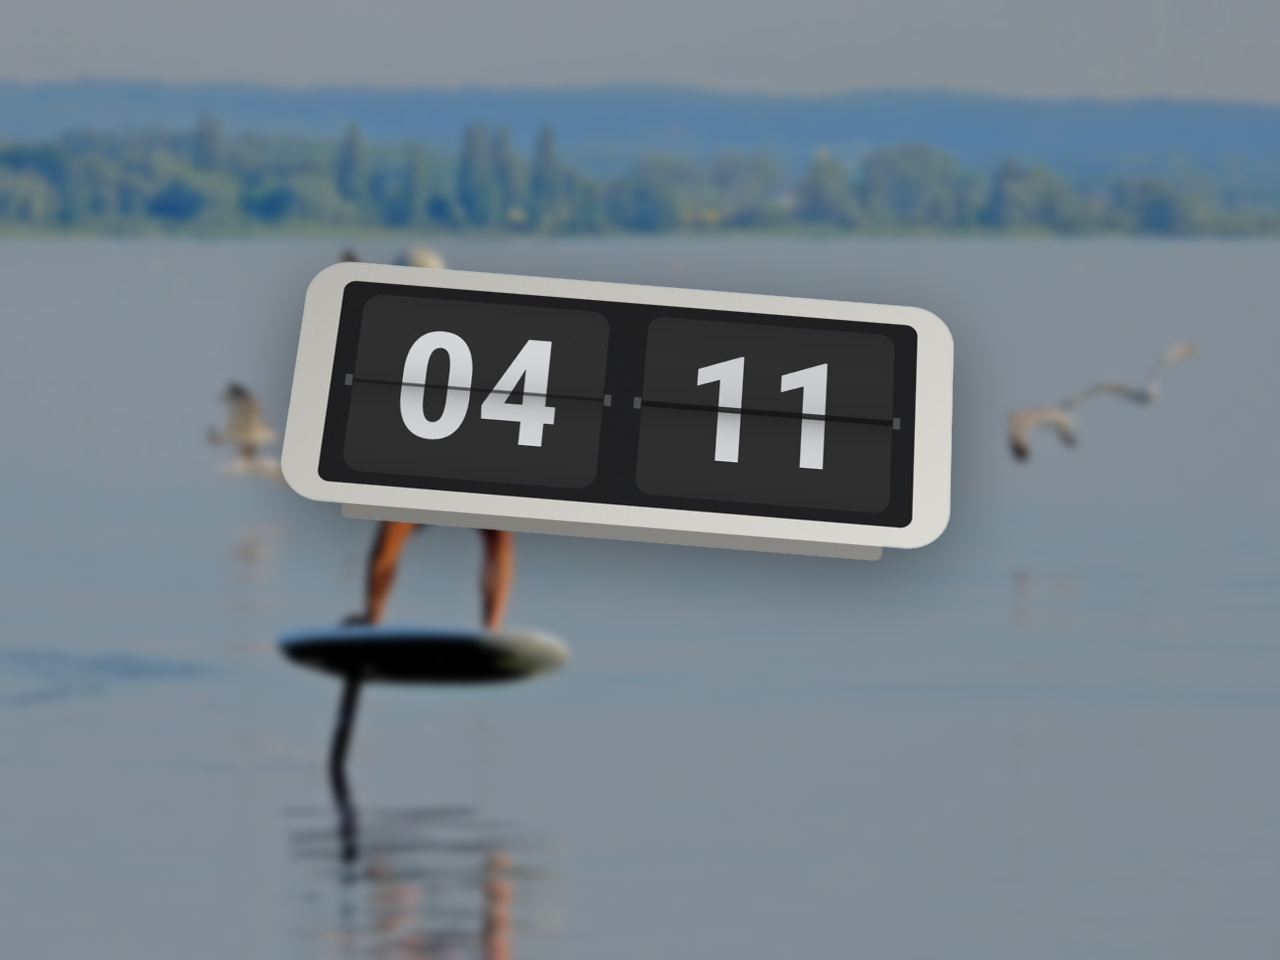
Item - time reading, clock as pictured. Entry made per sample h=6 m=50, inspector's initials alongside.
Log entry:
h=4 m=11
